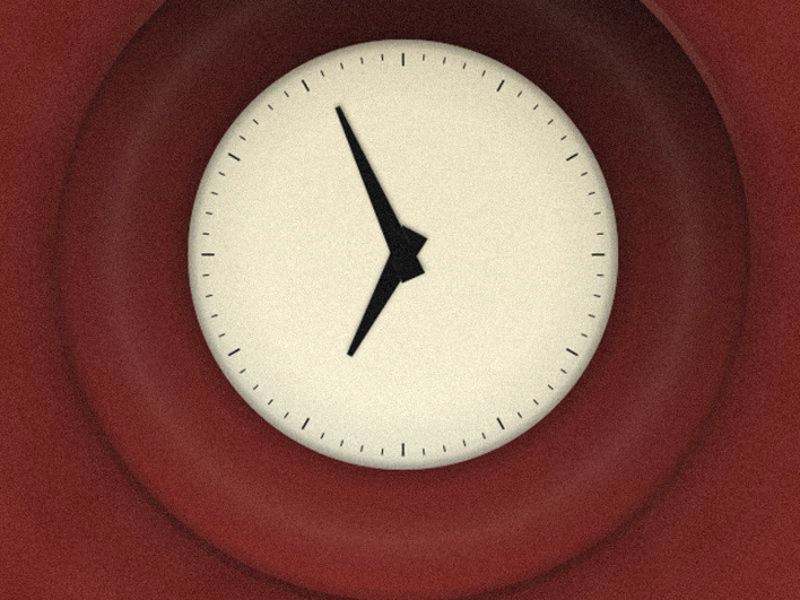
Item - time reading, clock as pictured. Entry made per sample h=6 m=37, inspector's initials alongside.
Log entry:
h=6 m=56
